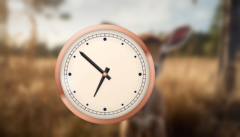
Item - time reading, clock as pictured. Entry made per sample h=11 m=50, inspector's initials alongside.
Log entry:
h=6 m=52
